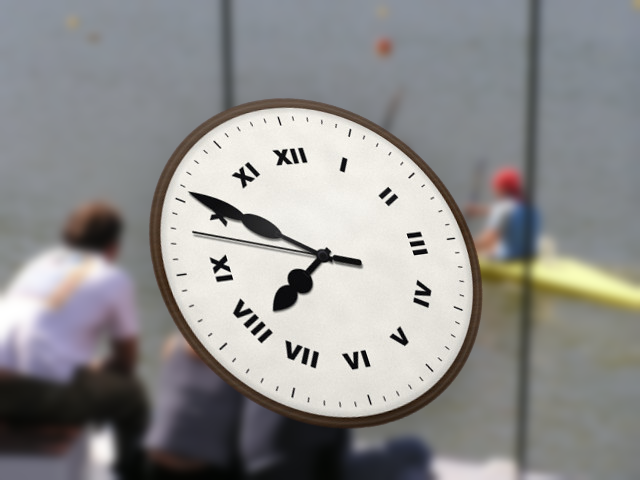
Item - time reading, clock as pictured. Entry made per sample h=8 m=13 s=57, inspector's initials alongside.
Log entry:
h=7 m=50 s=48
